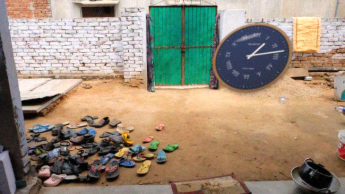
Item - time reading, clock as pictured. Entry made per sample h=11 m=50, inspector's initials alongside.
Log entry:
h=1 m=13
